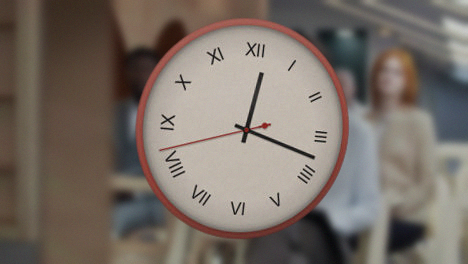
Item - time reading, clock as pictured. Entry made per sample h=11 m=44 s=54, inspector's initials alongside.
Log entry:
h=12 m=17 s=42
